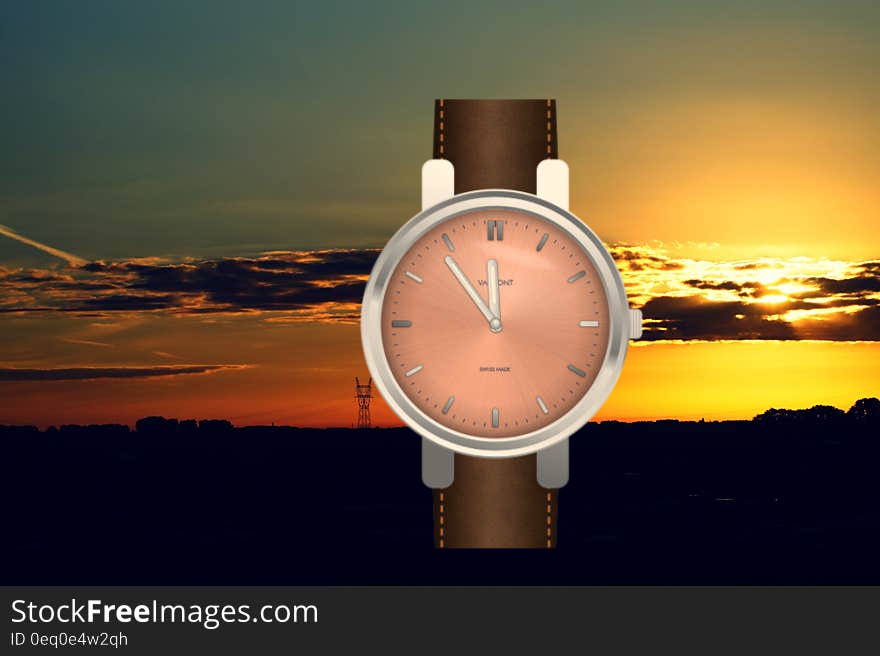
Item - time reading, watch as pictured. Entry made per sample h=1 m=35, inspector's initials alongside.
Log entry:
h=11 m=54
